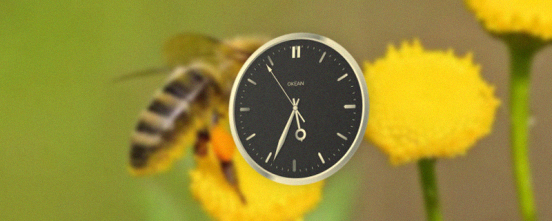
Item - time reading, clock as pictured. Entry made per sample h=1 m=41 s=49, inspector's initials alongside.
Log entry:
h=5 m=33 s=54
